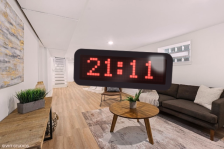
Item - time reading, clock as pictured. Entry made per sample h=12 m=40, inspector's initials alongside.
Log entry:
h=21 m=11
